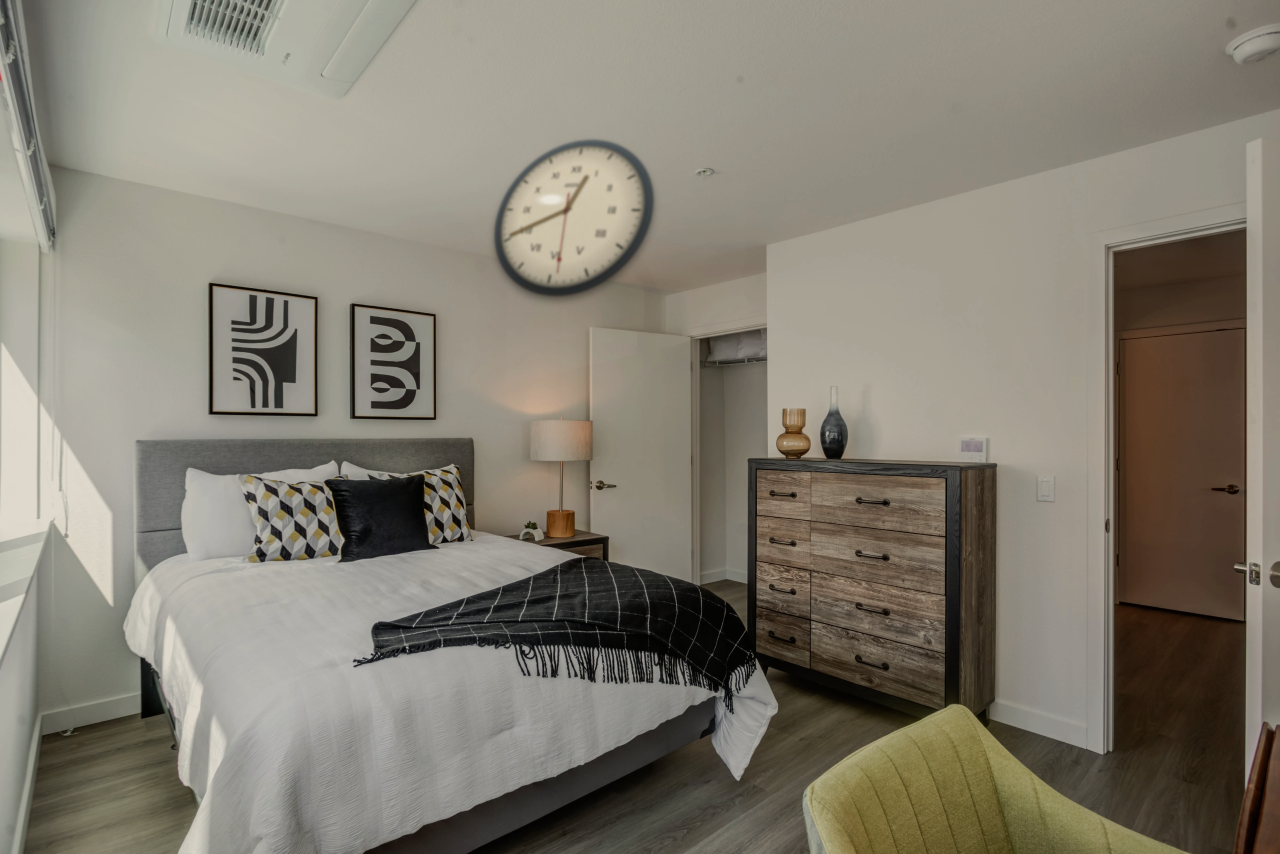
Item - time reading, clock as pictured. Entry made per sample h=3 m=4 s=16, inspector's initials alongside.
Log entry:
h=12 m=40 s=29
